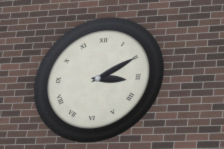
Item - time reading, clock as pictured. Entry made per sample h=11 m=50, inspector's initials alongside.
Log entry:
h=3 m=10
